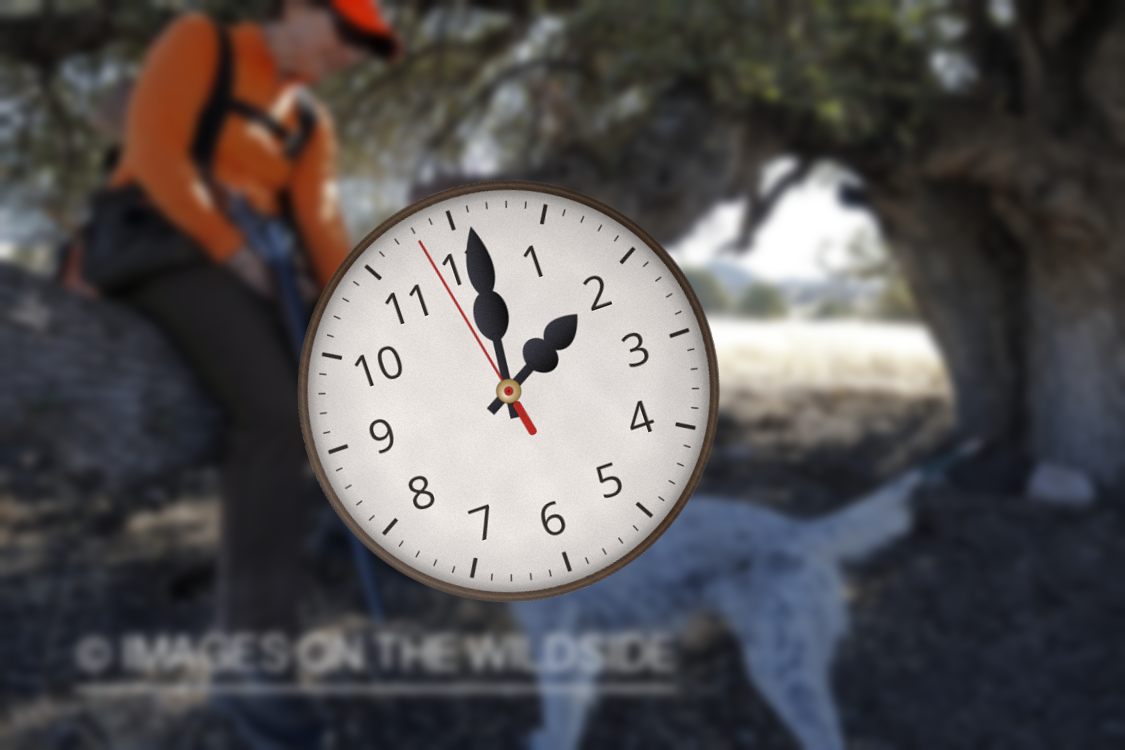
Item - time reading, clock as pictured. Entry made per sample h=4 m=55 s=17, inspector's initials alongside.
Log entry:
h=2 m=0 s=58
